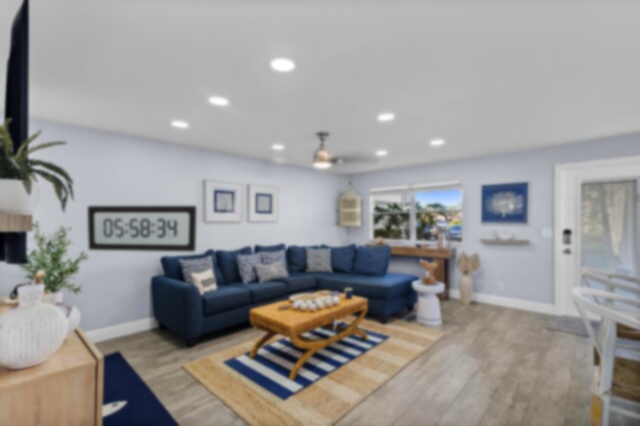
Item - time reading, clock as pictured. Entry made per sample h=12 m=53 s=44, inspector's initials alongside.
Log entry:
h=5 m=58 s=34
